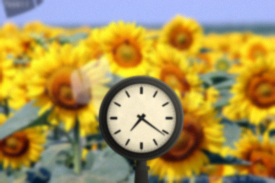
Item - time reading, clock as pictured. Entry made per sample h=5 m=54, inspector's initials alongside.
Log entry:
h=7 m=21
